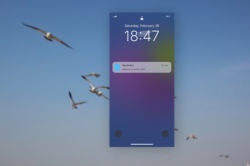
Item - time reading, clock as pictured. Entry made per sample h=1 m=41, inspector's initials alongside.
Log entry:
h=18 m=47
